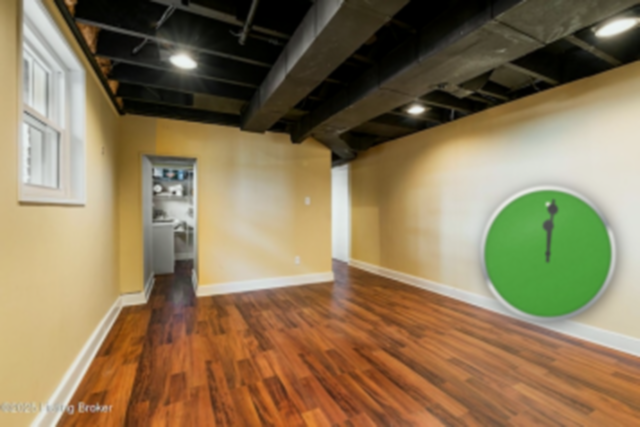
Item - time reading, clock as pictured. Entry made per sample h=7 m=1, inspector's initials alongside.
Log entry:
h=12 m=1
